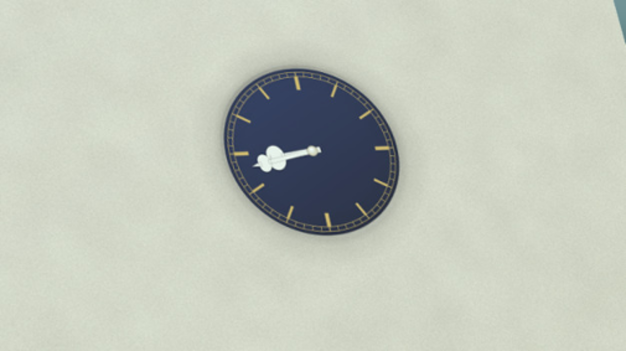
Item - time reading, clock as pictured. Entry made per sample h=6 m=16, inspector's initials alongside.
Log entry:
h=8 m=43
